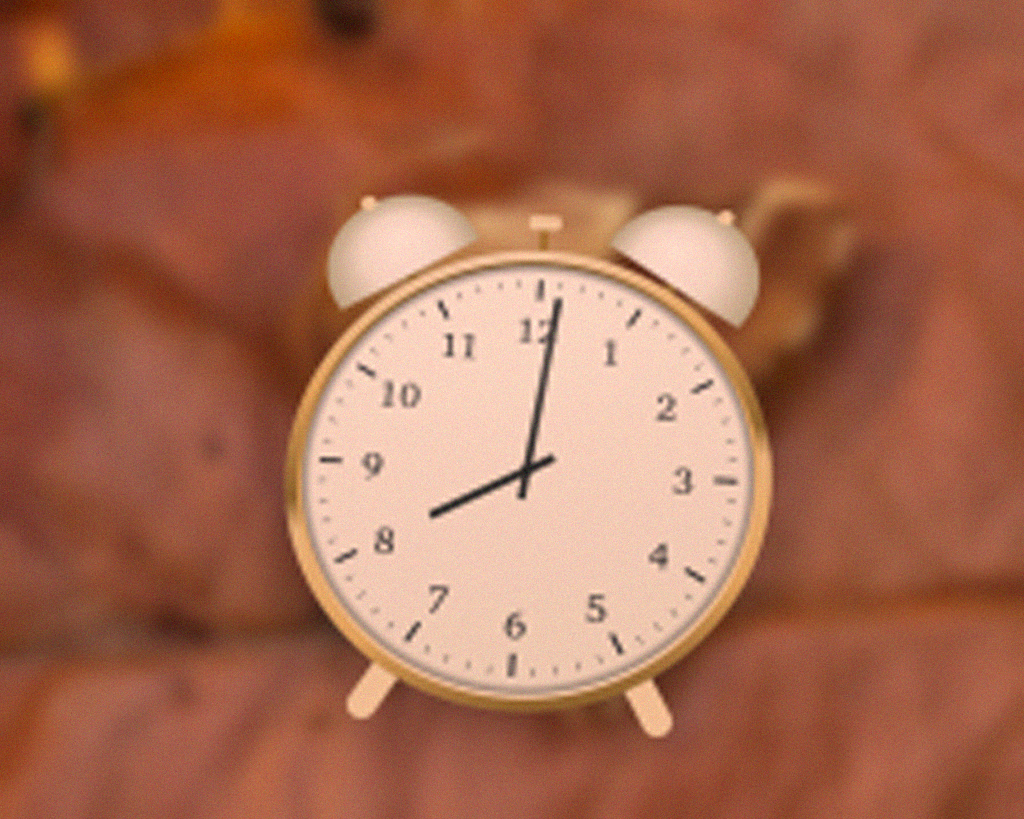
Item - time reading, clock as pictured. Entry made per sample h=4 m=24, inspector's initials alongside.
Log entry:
h=8 m=1
